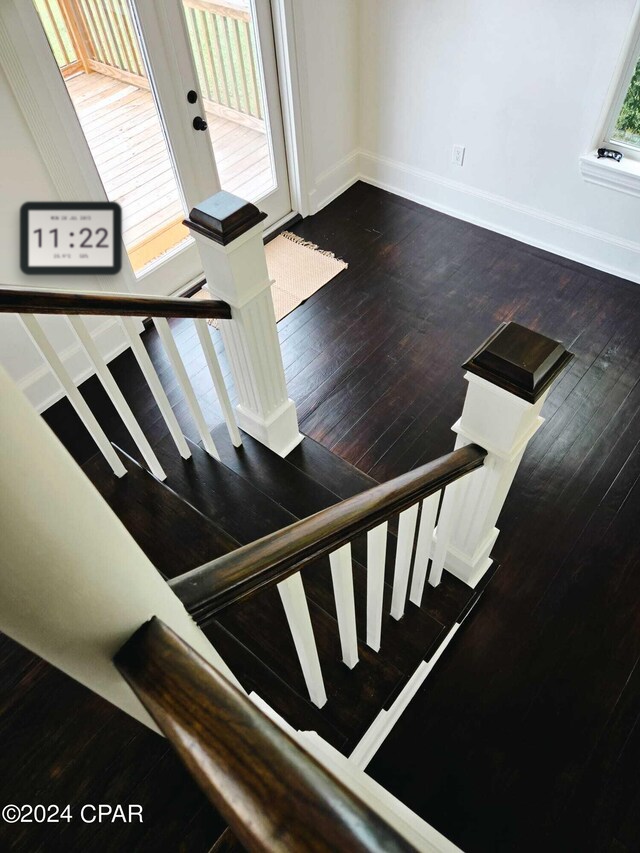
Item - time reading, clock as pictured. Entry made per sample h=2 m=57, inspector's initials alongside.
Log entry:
h=11 m=22
